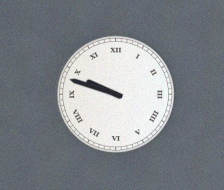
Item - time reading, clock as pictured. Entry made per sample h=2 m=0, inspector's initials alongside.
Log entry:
h=9 m=48
